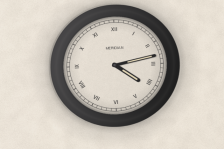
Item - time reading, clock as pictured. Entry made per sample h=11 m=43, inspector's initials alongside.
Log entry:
h=4 m=13
